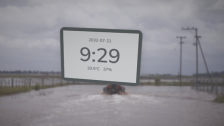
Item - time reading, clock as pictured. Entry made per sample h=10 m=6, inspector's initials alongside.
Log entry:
h=9 m=29
